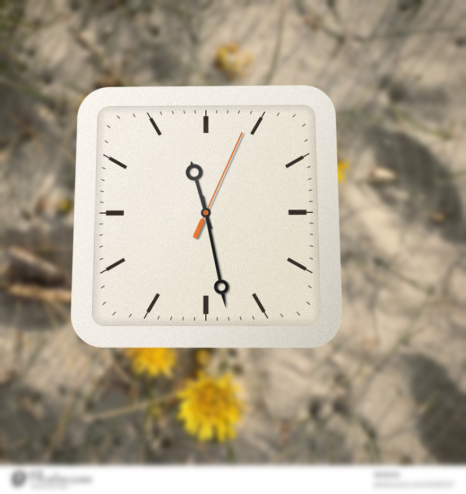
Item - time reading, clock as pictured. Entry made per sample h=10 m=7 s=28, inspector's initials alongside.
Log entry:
h=11 m=28 s=4
